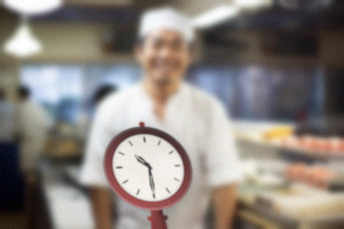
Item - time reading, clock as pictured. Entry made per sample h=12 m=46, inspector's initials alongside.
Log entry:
h=10 m=30
